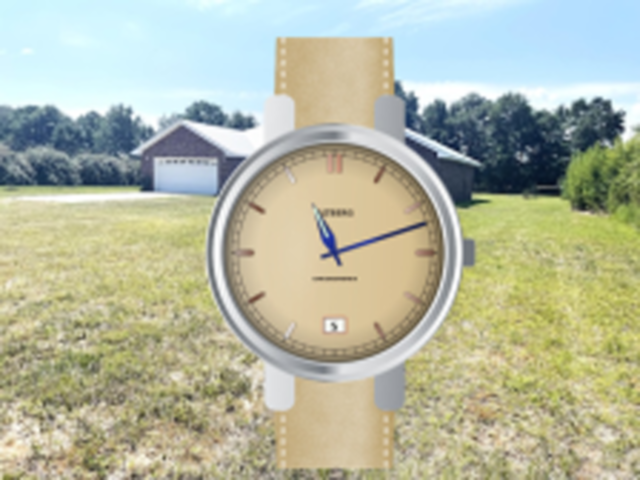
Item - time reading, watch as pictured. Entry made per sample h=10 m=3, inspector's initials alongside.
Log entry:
h=11 m=12
